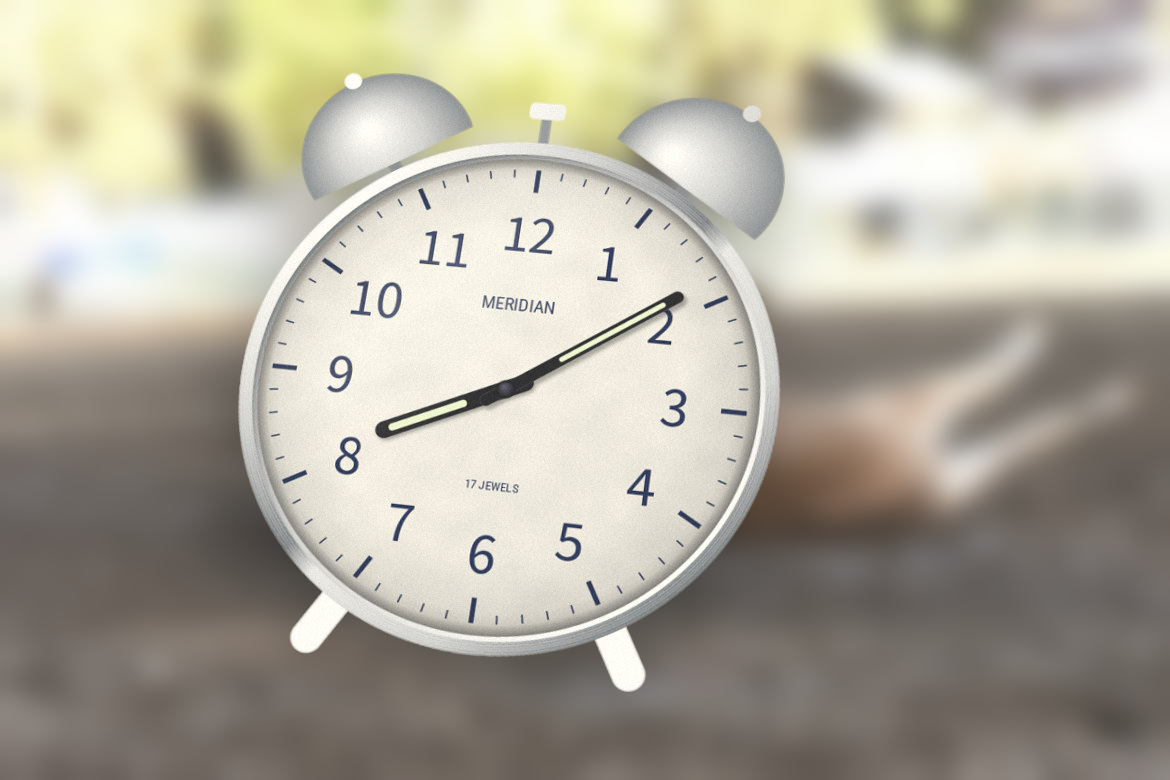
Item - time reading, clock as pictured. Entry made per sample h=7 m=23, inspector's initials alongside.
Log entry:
h=8 m=9
